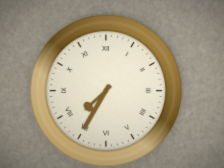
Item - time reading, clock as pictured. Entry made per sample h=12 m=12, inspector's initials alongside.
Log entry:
h=7 m=35
